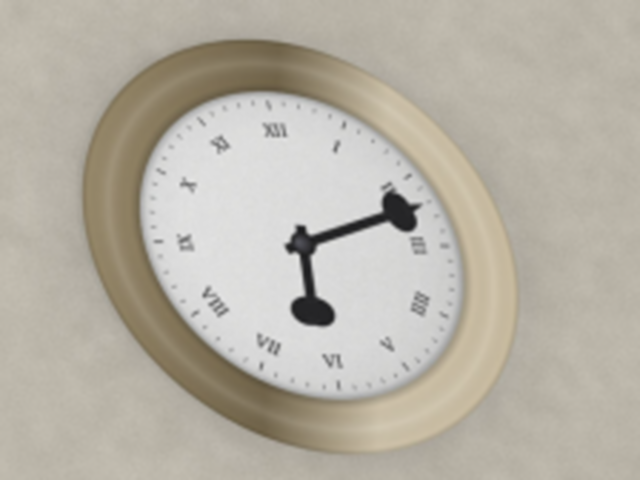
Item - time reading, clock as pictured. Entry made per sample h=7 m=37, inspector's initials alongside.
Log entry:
h=6 m=12
